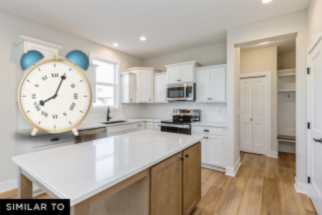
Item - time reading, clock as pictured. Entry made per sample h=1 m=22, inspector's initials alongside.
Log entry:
h=8 m=4
